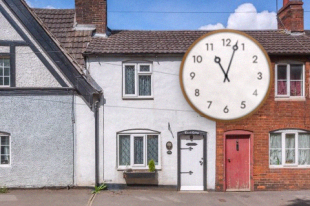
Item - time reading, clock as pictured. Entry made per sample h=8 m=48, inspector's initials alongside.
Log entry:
h=11 m=3
